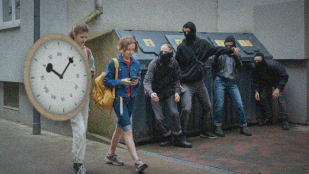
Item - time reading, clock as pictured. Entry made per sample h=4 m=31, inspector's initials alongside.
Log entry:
h=10 m=7
